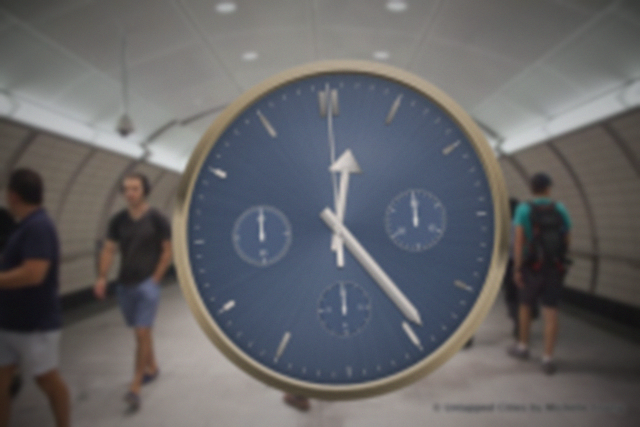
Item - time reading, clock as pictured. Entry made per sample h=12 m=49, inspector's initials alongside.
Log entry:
h=12 m=24
